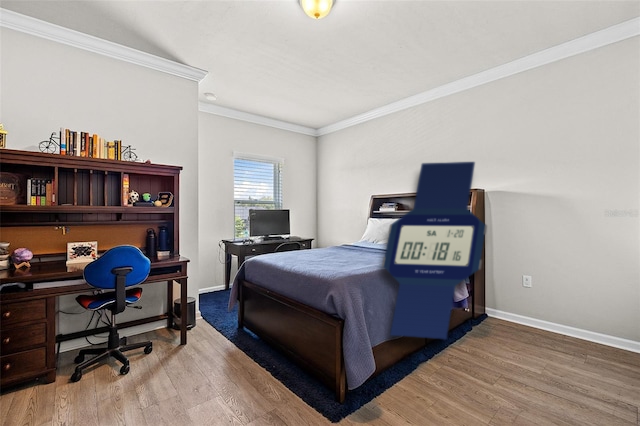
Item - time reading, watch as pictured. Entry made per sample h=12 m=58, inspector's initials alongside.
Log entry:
h=0 m=18
